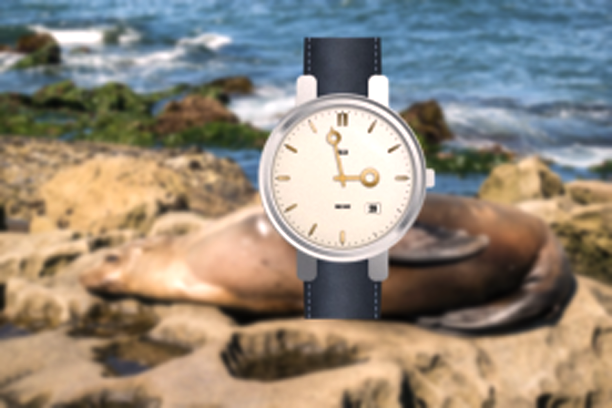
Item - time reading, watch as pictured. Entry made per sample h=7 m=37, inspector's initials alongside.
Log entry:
h=2 m=58
